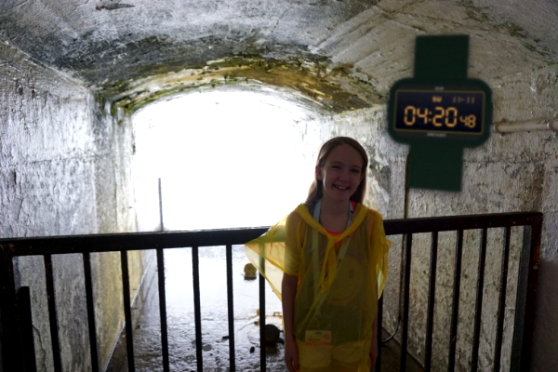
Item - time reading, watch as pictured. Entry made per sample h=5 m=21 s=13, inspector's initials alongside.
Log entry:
h=4 m=20 s=48
